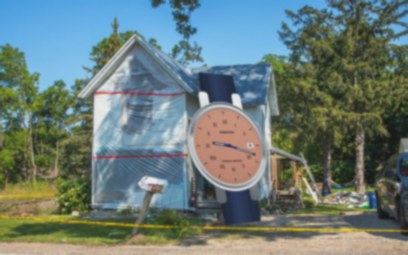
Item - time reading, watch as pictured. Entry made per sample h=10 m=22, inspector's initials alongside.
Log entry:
h=9 m=18
